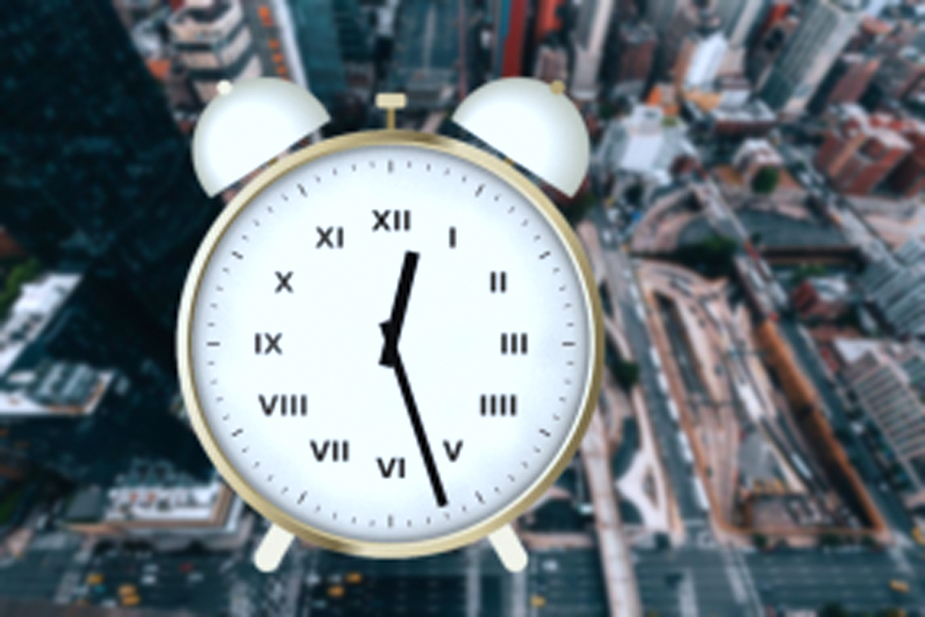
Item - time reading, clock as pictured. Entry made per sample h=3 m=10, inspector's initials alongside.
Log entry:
h=12 m=27
